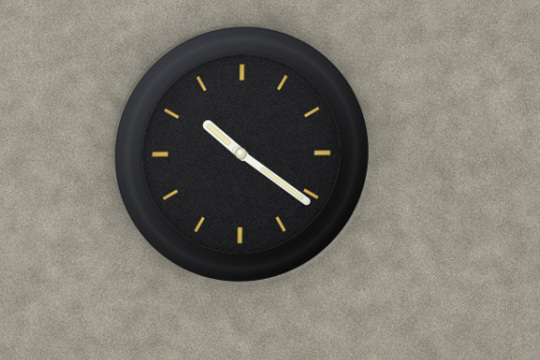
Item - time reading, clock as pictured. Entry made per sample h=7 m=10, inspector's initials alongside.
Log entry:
h=10 m=21
